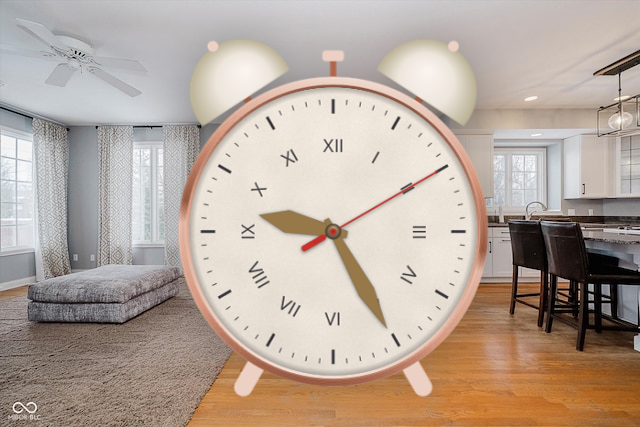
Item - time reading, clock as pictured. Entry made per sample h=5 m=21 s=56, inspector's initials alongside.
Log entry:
h=9 m=25 s=10
